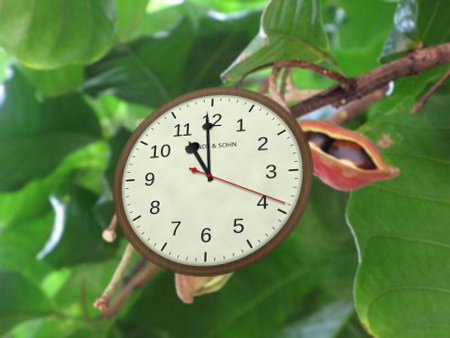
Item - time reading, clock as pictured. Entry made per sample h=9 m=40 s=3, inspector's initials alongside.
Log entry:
h=10 m=59 s=19
